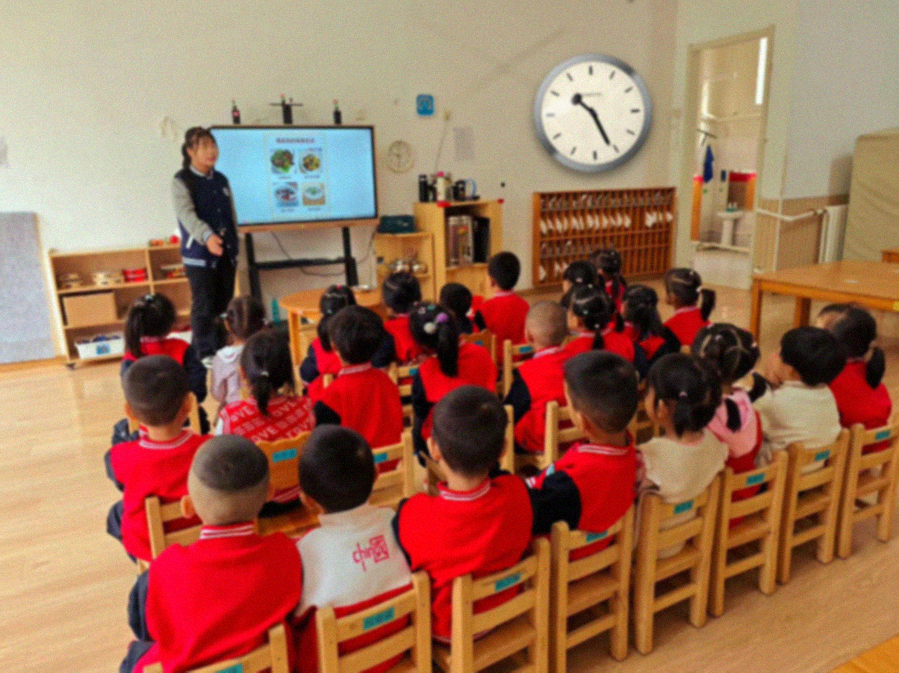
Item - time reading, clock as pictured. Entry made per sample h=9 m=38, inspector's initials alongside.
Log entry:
h=10 m=26
